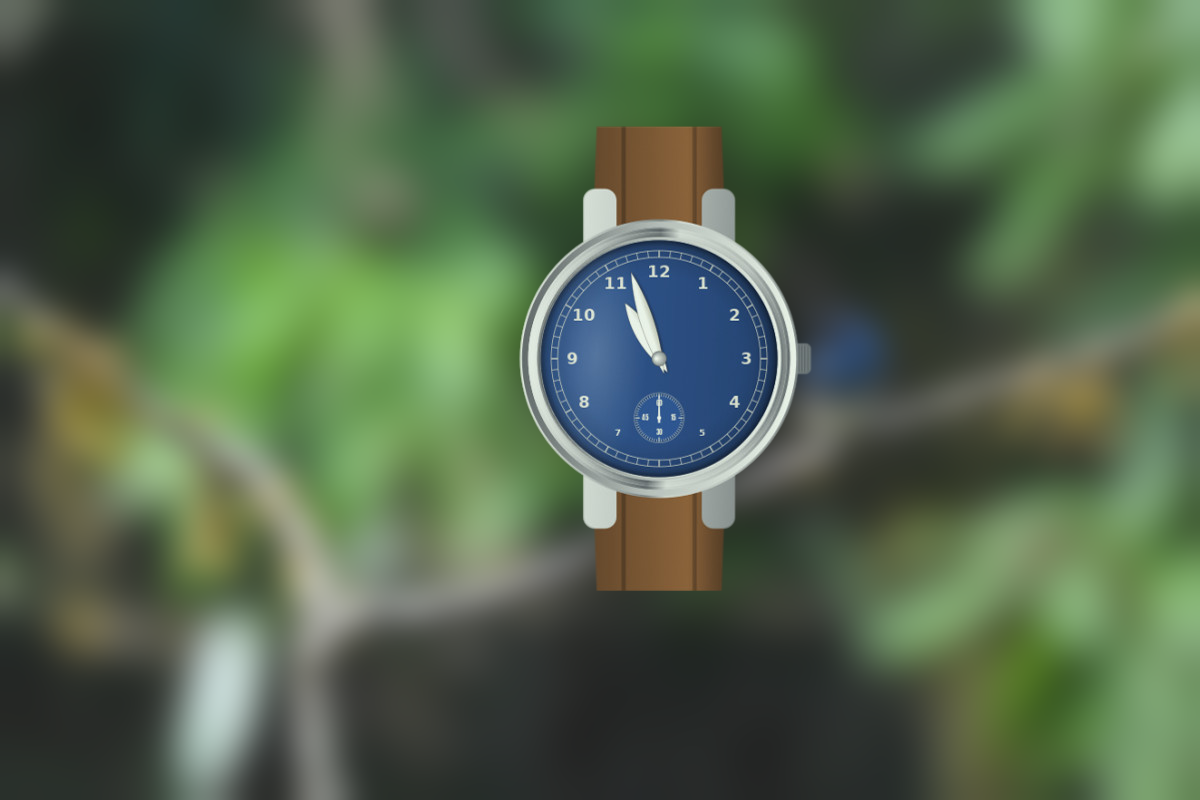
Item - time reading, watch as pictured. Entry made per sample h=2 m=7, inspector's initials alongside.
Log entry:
h=10 m=57
